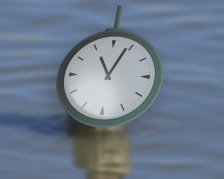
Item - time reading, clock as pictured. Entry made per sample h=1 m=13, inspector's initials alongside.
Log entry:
h=11 m=4
